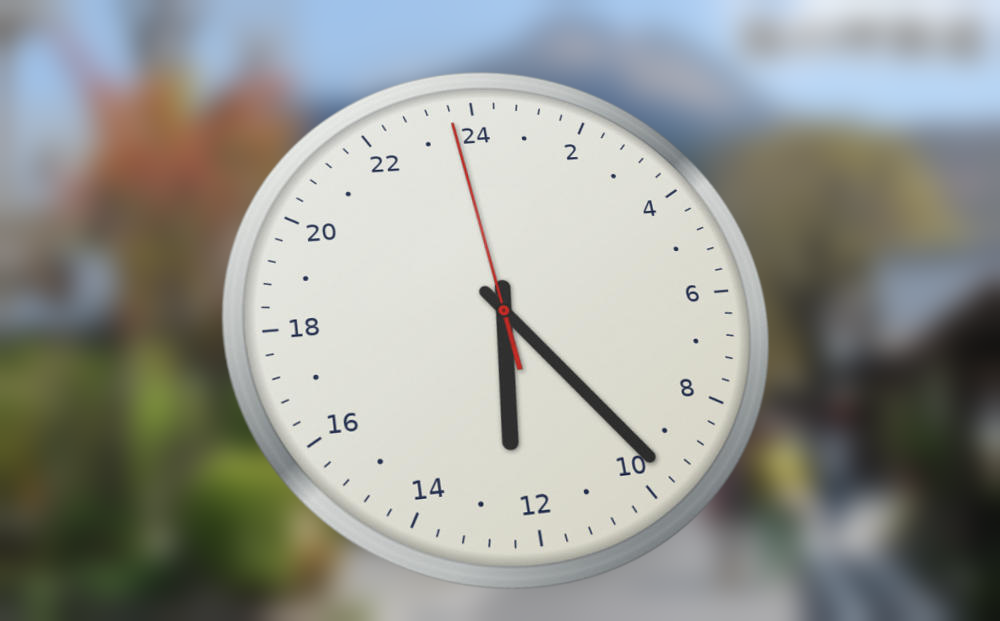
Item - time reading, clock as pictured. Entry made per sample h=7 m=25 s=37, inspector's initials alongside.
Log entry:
h=12 m=23 s=59
